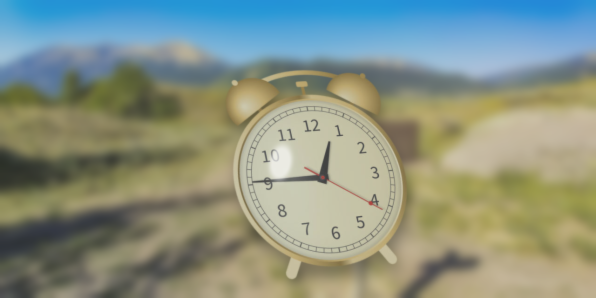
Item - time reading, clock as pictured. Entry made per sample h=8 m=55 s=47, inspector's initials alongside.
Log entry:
h=12 m=45 s=21
